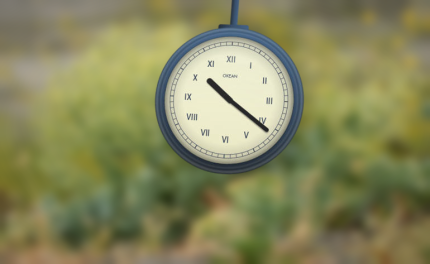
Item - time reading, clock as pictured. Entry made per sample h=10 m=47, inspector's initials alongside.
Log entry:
h=10 m=21
